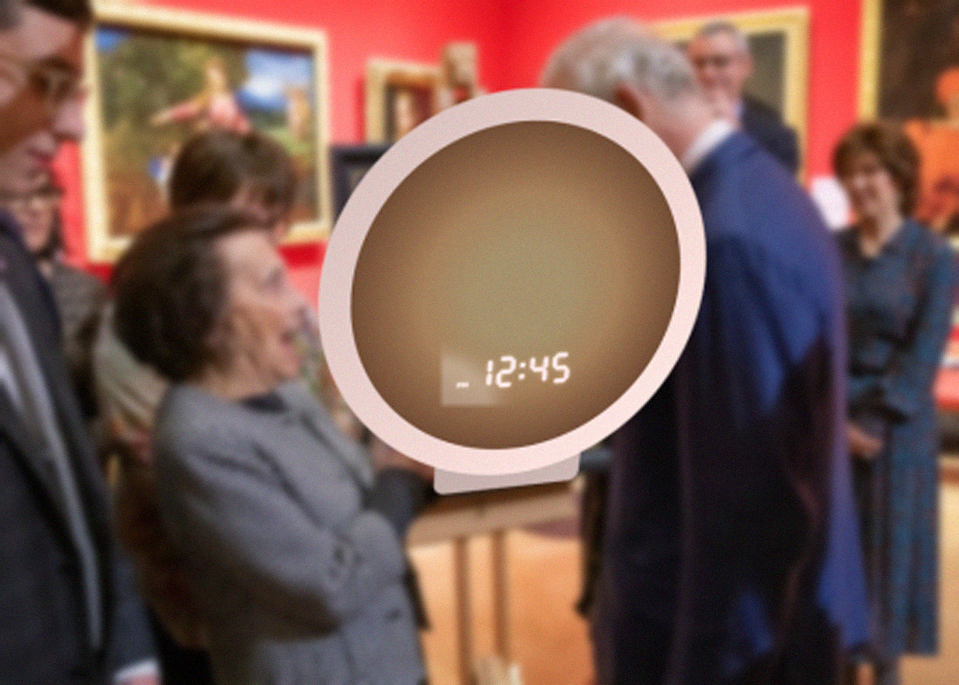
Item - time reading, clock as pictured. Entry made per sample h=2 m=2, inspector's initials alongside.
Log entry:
h=12 m=45
